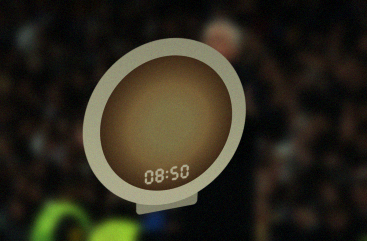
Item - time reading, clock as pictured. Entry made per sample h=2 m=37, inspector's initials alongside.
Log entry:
h=8 m=50
